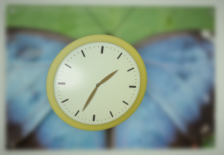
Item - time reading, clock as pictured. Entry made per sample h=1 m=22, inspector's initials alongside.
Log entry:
h=1 m=34
